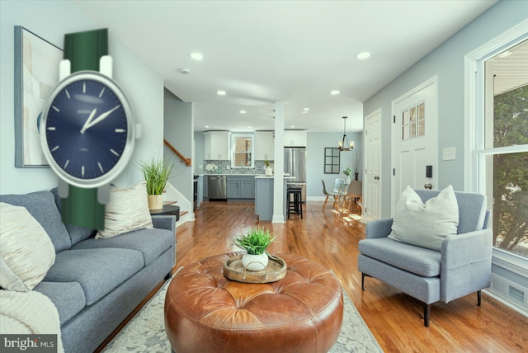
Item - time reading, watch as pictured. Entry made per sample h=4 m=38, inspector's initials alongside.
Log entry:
h=1 m=10
